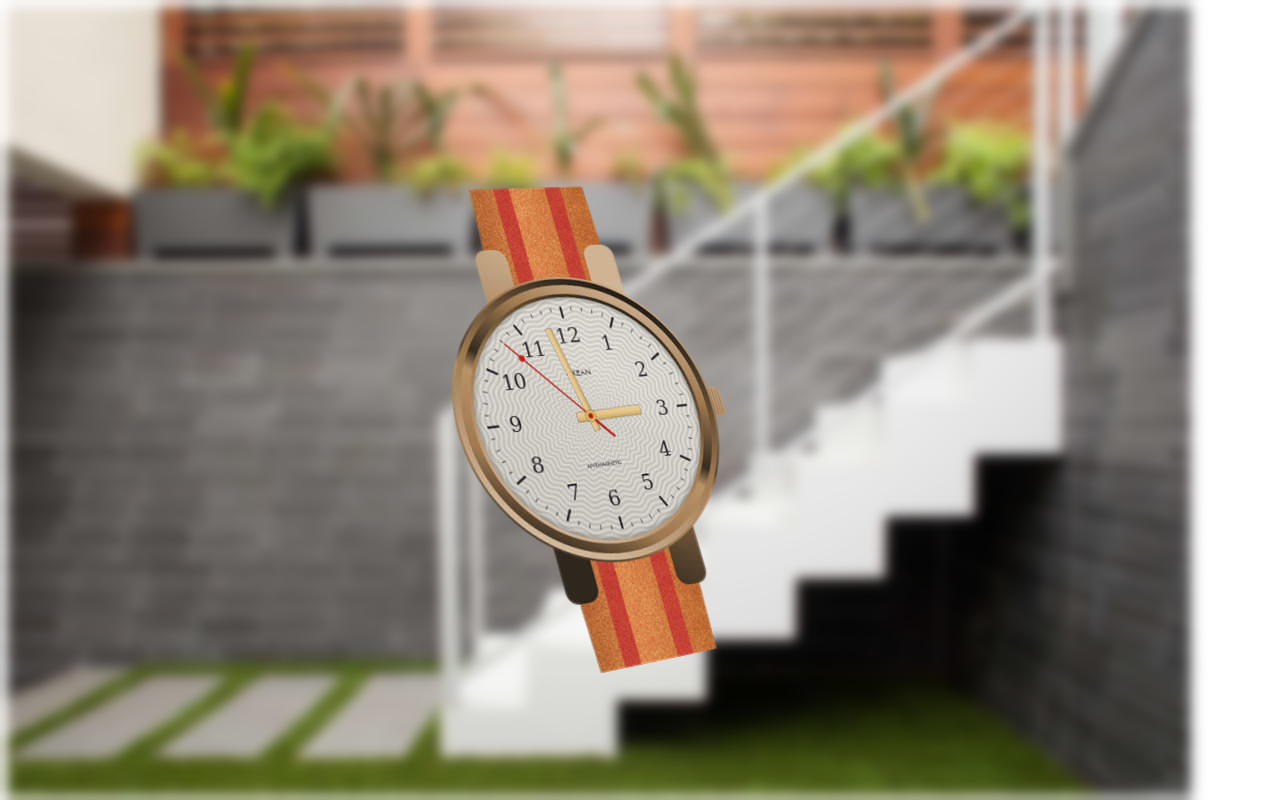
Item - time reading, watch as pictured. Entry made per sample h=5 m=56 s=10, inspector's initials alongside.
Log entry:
h=2 m=57 s=53
